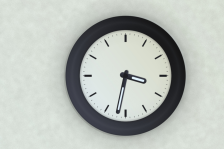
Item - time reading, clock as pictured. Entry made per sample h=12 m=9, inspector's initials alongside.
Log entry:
h=3 m=32
